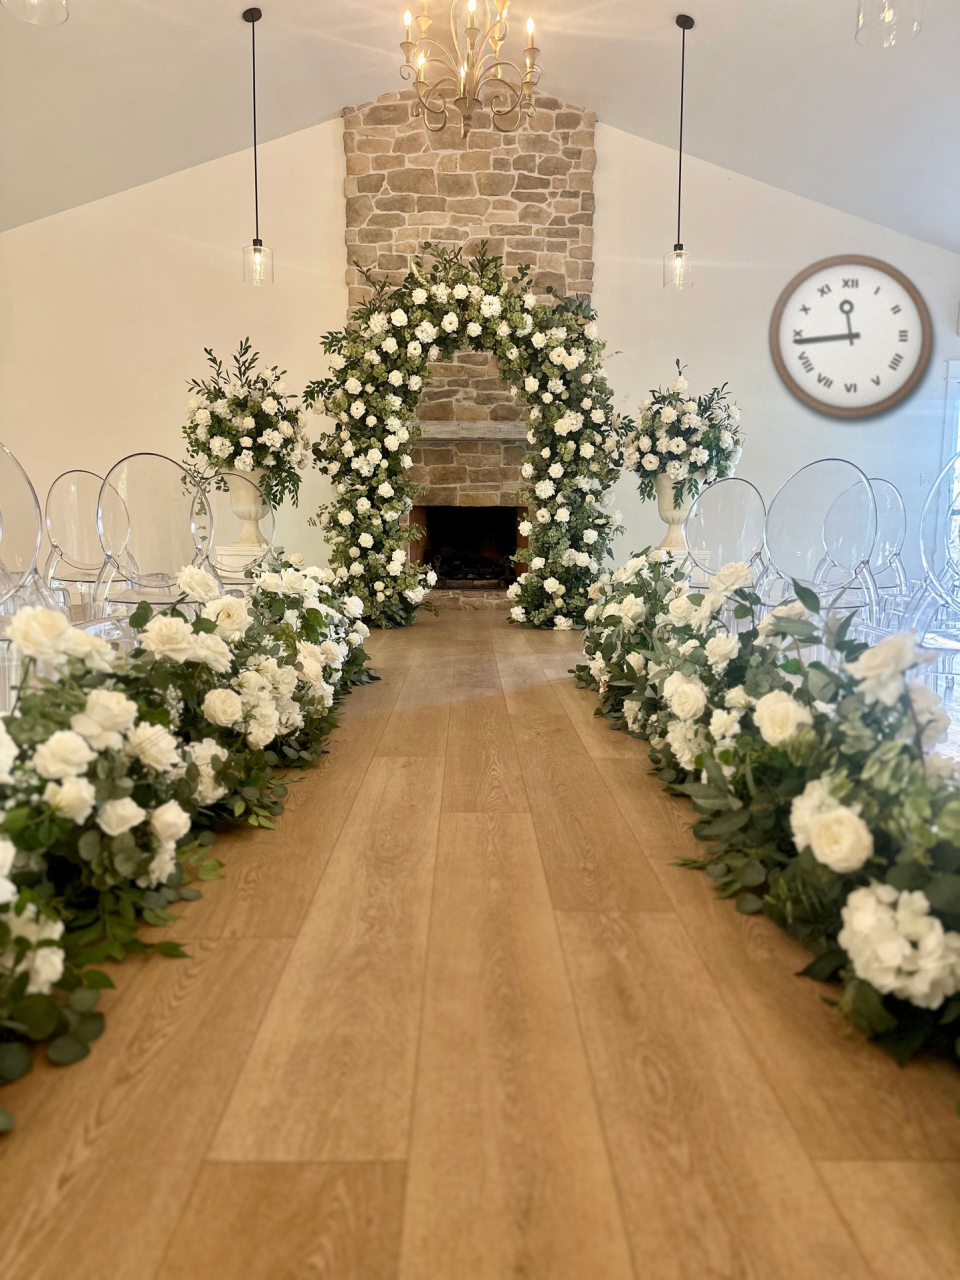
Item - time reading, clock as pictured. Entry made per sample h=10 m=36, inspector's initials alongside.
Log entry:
h=11 m=44
